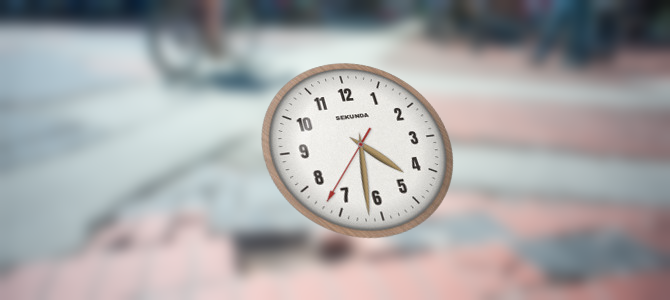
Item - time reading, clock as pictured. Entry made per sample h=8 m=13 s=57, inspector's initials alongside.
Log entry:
h=4 m=31 s=37
